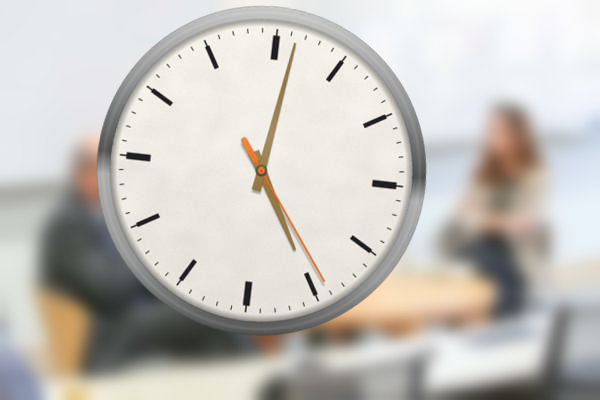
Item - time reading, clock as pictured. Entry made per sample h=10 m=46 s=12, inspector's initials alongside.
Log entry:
h=5 m=1 s=24
